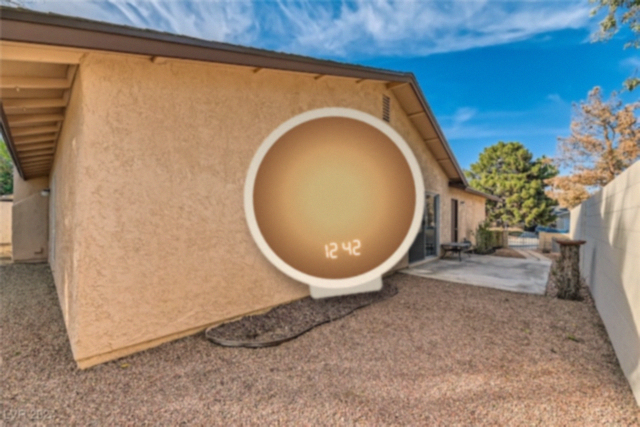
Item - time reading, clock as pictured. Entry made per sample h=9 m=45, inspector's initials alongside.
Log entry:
h=12 m=42
